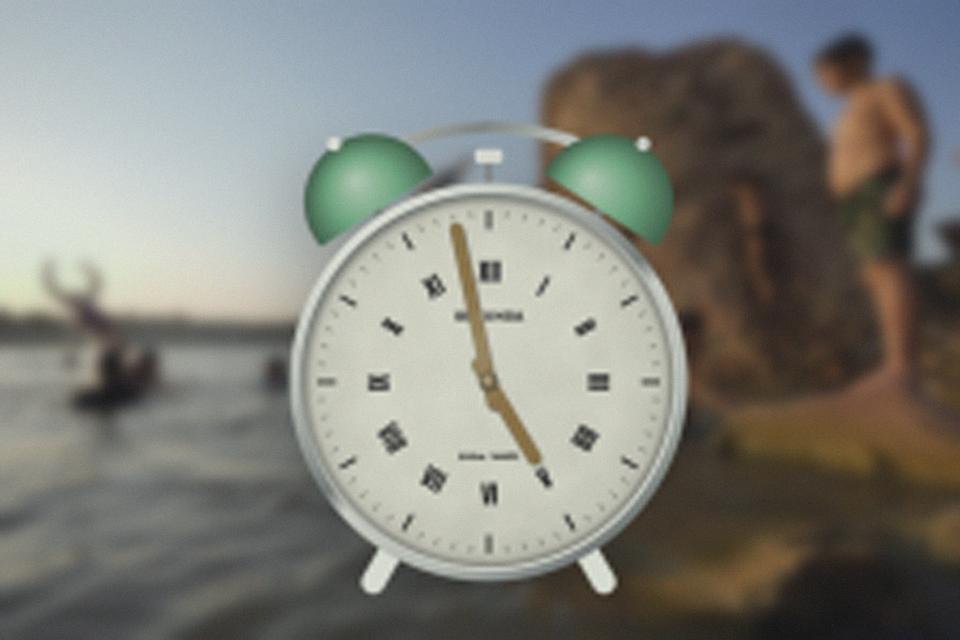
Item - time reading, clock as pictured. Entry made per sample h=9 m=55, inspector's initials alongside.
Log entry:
h=4 m=58
